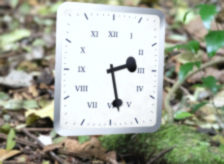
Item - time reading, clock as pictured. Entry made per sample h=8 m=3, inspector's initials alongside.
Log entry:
h=2 m=28
